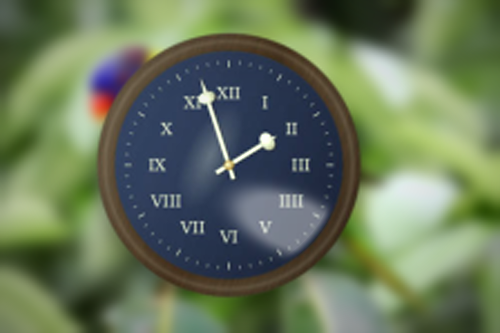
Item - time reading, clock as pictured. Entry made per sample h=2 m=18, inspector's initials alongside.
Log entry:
h=1 m=57
